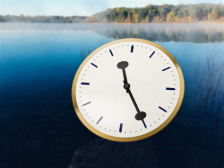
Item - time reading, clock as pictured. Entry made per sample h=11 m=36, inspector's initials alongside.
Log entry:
h=11 m=25
